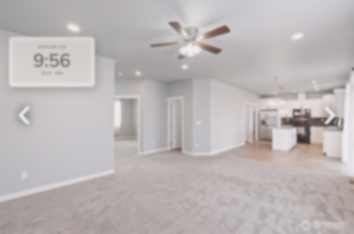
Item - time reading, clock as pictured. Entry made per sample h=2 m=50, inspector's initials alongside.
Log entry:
h=9 m=56
